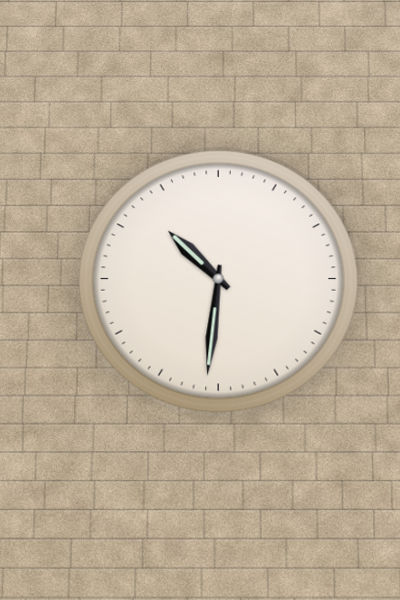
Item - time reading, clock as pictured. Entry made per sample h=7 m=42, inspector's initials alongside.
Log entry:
h=10 m=31
